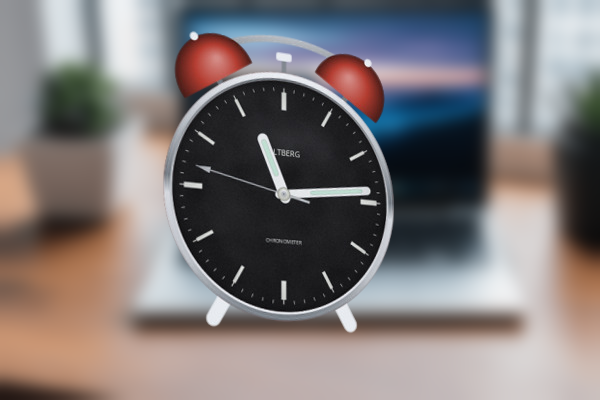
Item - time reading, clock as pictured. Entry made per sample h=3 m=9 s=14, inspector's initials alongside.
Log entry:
h=11 m=13 s=47
